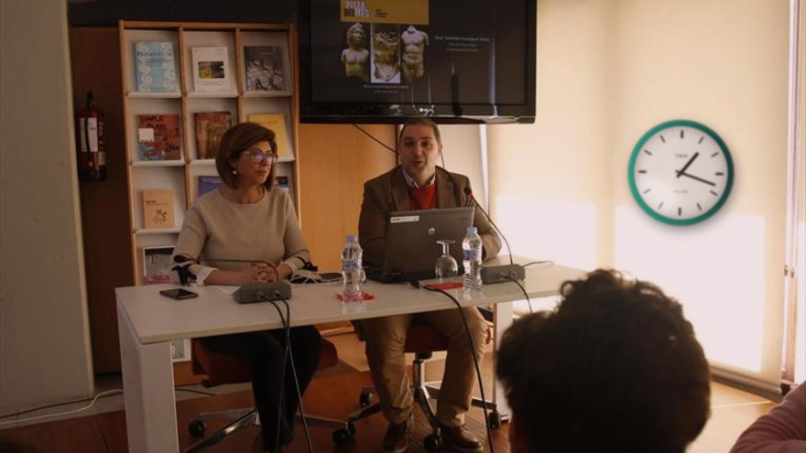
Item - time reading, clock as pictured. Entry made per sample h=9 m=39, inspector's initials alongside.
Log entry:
h=1 m=18
